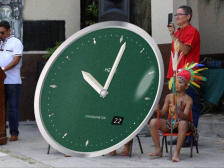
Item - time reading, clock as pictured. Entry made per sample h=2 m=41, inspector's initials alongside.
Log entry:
h=10 m=1
